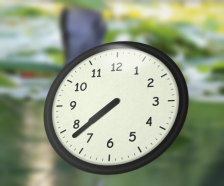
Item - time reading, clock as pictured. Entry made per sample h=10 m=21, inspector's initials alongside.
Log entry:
h=7 m=38
